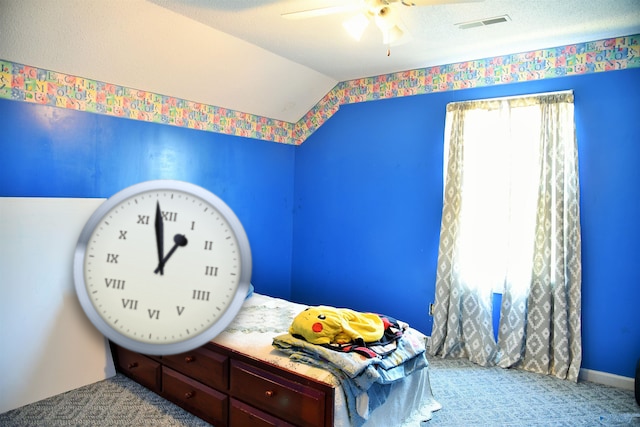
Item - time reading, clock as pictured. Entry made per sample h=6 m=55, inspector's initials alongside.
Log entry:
h=12 m=58
